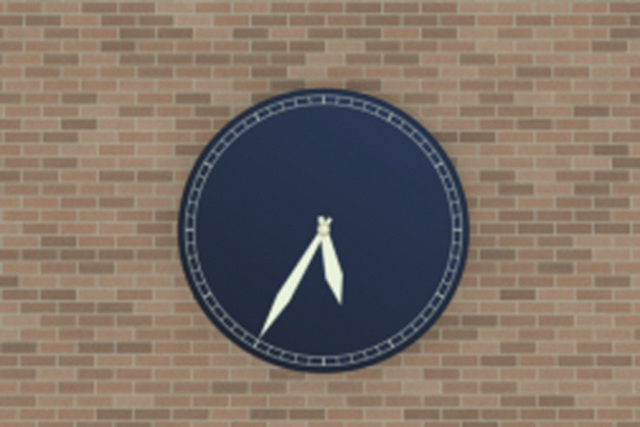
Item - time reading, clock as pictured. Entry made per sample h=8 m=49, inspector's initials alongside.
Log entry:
h=5 m=35
